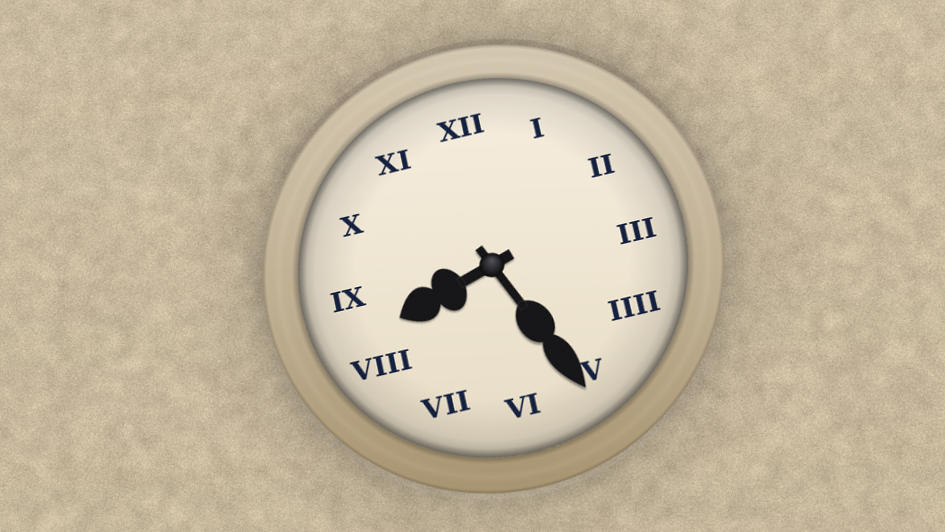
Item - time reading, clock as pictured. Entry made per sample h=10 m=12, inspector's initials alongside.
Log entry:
h=8 m=26
